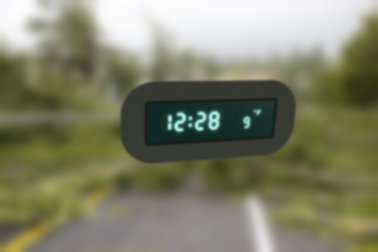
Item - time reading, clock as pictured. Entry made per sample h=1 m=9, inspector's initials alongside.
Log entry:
h=12 m=28
